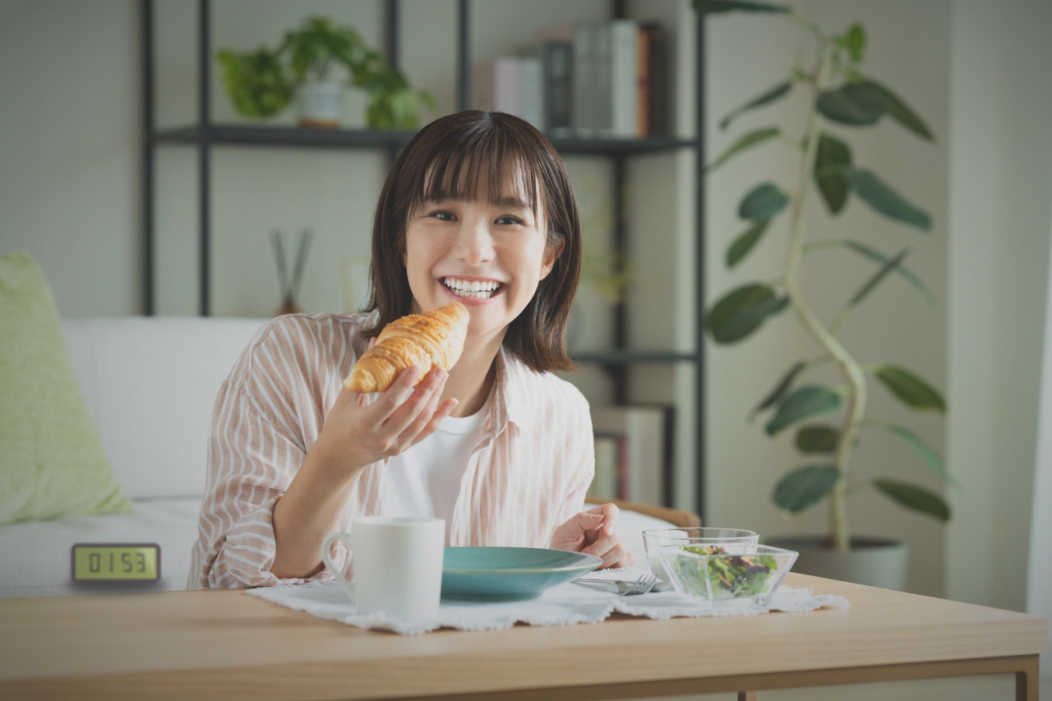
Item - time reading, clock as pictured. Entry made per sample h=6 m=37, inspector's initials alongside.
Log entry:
h=1 m=53
